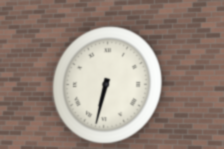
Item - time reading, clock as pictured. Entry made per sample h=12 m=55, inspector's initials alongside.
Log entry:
h=6 m=32
